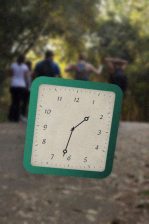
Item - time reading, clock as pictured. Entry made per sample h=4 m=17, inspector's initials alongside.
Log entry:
h=1 m=32
